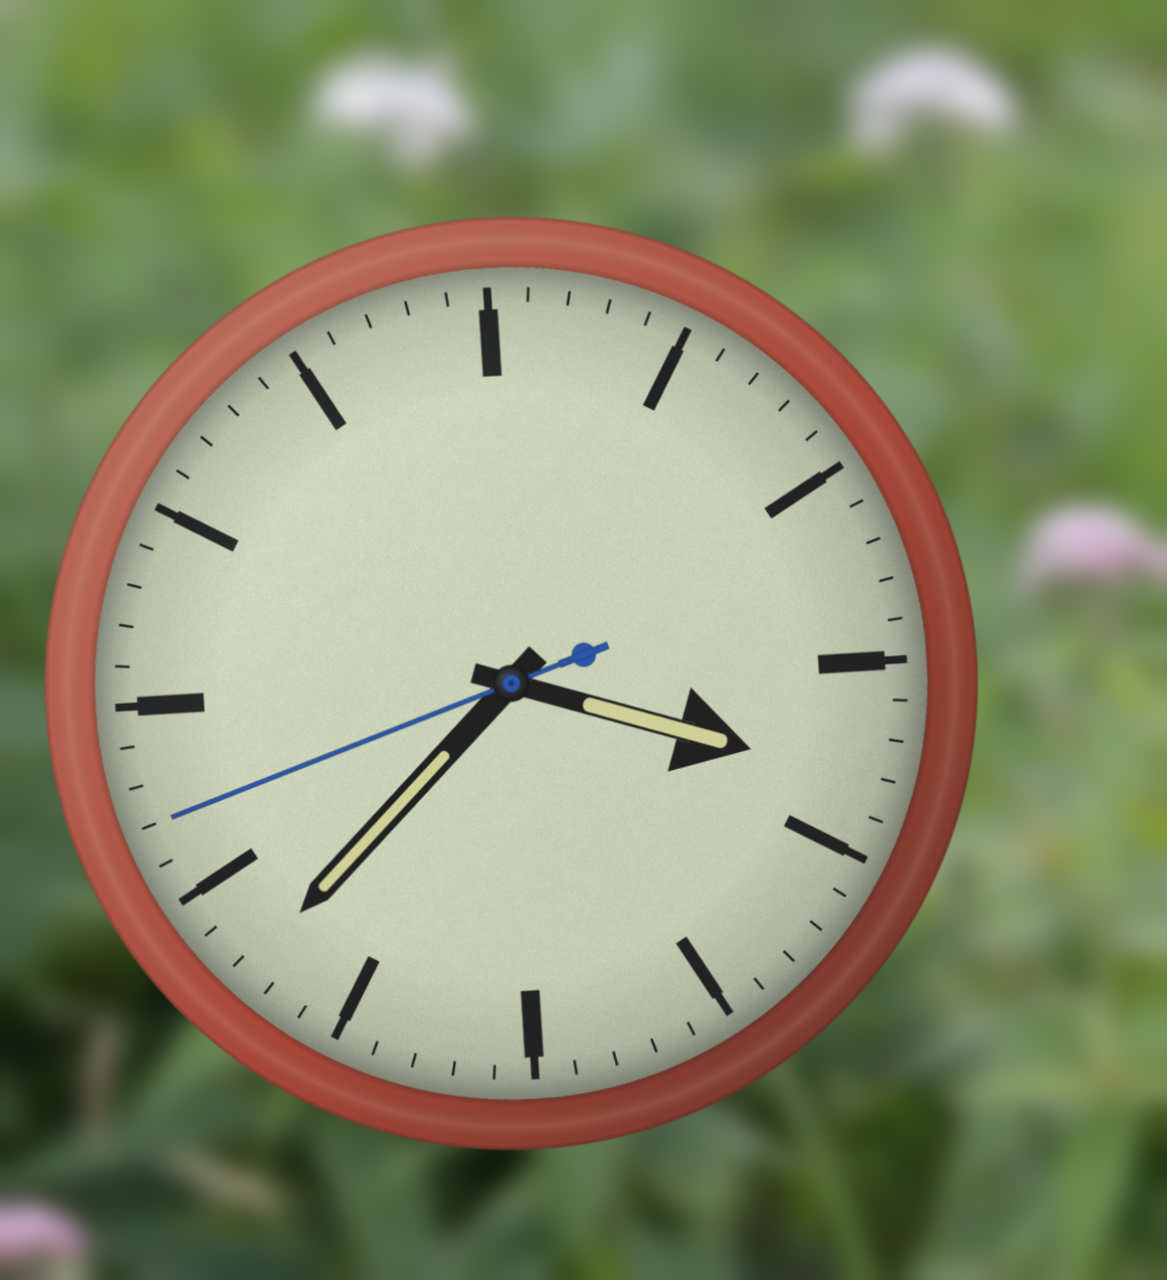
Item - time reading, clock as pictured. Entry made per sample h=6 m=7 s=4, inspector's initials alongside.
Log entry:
h=3 m=37 s=42
